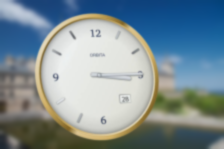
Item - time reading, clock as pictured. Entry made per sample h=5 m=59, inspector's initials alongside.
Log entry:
h=3 m=15
